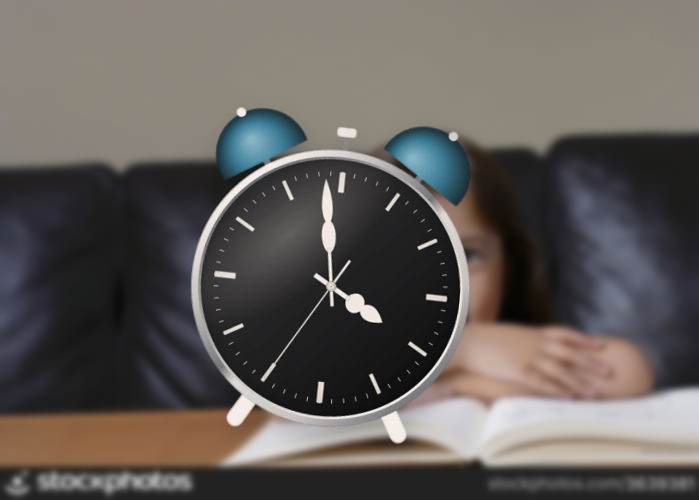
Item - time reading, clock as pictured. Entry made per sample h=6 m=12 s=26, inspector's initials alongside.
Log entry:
h=3 m=58 s=35
